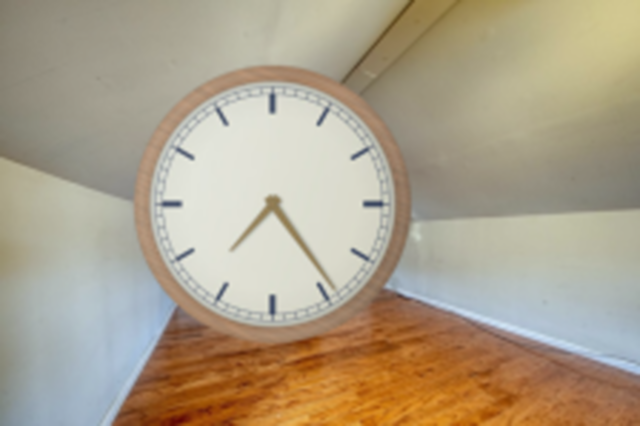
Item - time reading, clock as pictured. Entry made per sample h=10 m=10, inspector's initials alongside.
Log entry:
h=7 m=24
